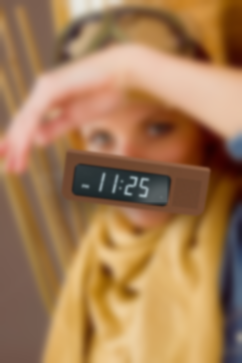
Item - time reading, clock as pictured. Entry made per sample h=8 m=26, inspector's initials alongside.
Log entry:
h=11 m=25
